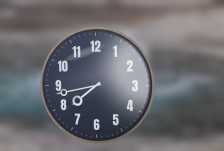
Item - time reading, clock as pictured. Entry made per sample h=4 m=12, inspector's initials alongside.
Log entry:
h=7 m=43
